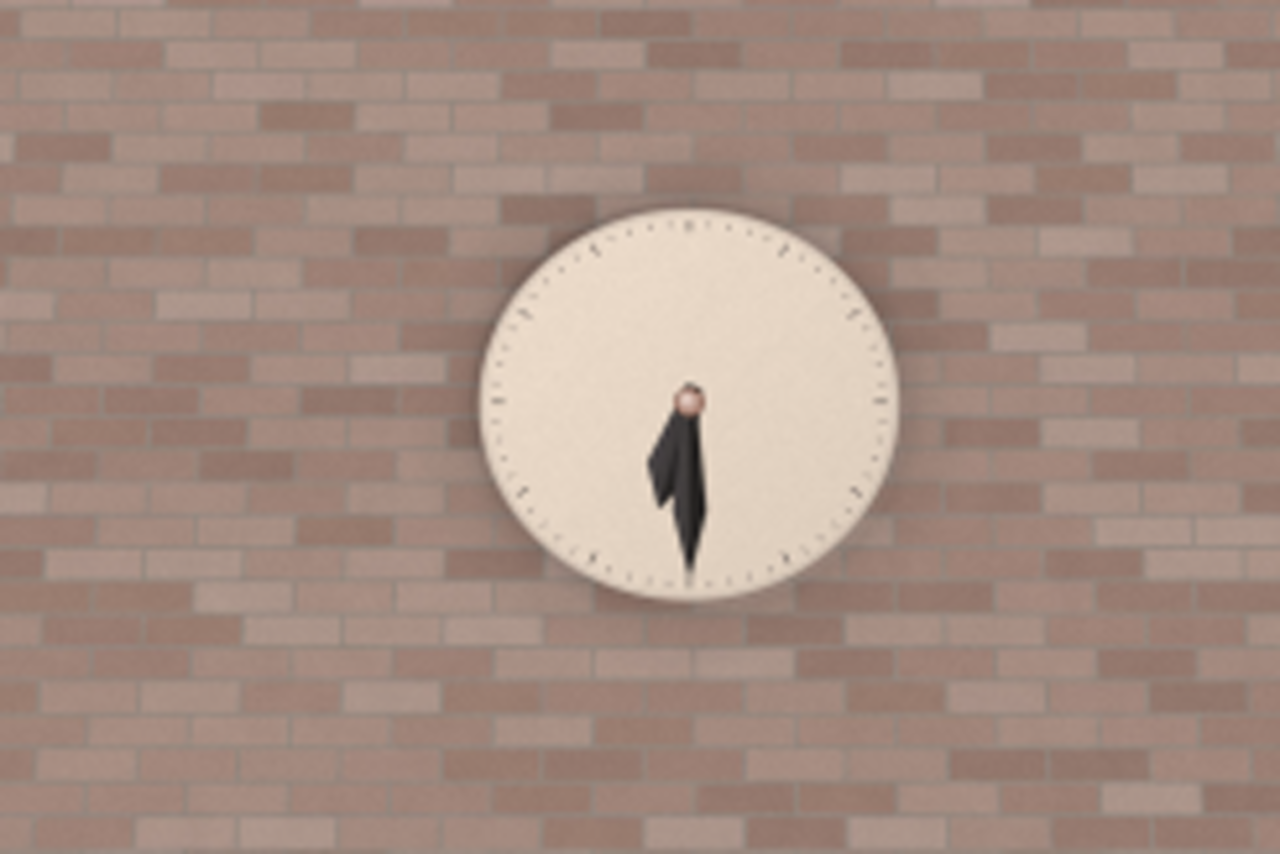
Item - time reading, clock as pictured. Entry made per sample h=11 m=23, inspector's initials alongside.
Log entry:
h=6 m=30
